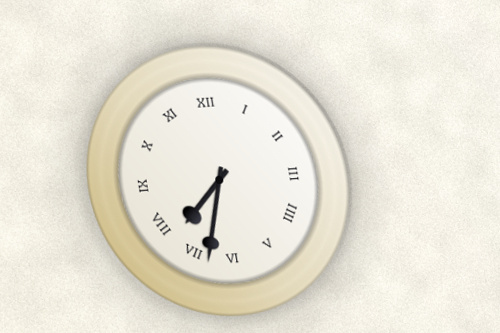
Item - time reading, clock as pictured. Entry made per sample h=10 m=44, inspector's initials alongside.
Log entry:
h=7 m=33
